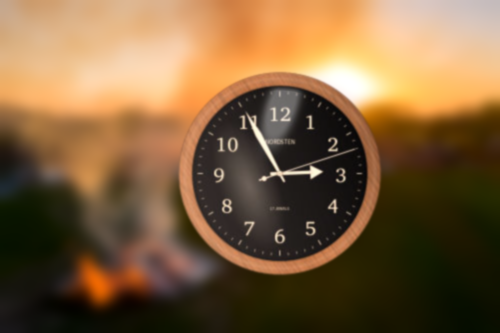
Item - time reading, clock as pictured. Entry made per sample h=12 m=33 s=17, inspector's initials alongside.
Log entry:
h=2 m=55 s=12
